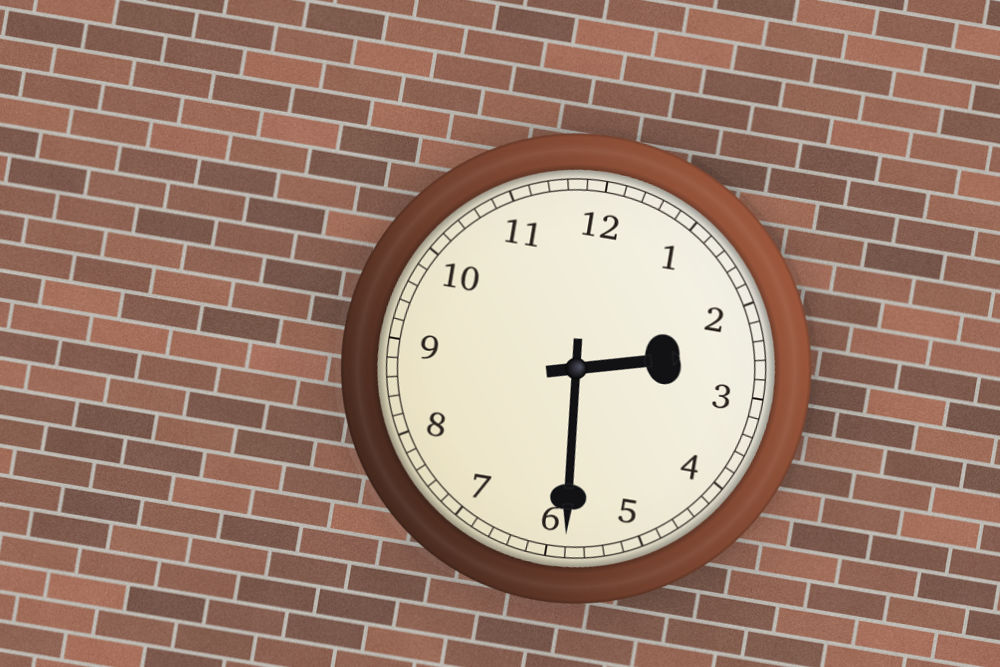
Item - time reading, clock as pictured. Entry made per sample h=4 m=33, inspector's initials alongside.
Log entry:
h=2 m=29
